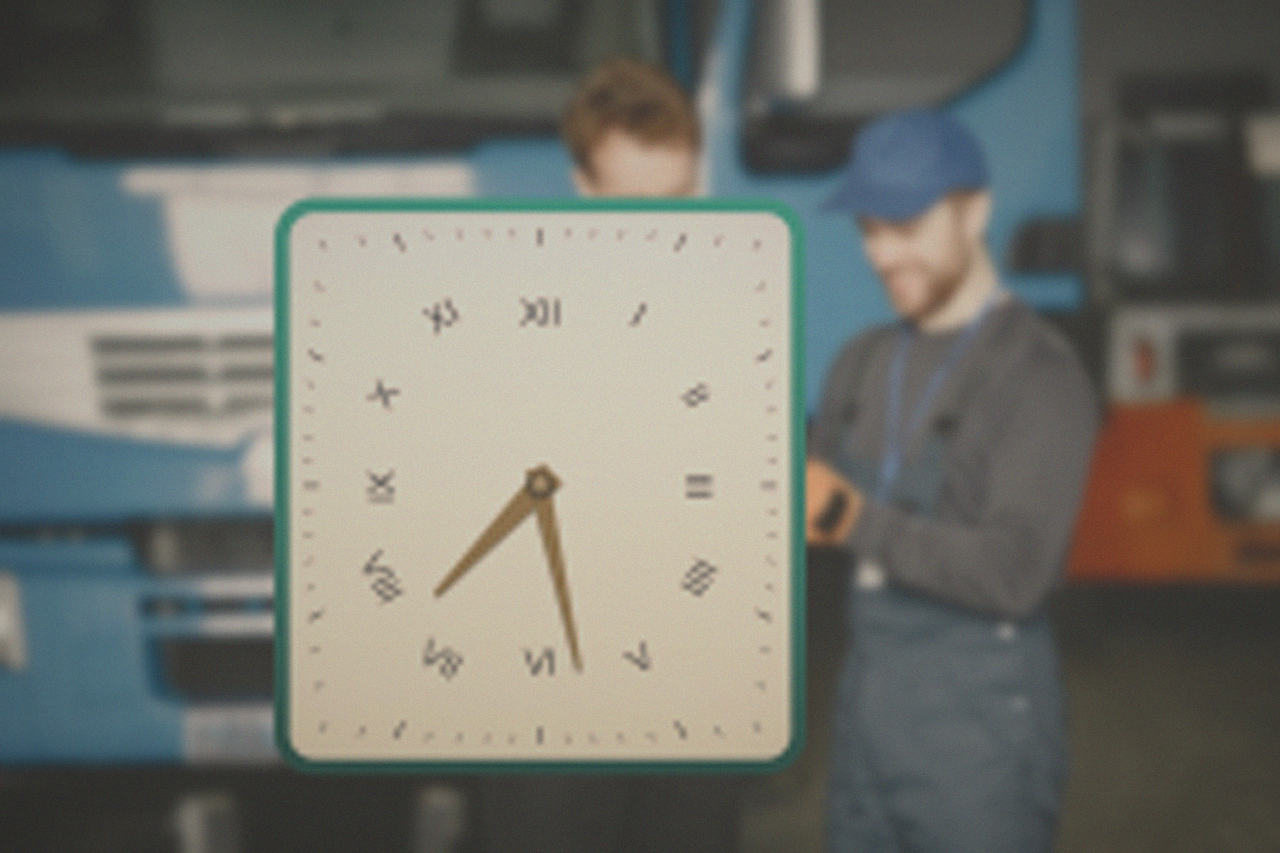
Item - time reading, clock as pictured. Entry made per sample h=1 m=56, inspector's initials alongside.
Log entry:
h=7 m=28
